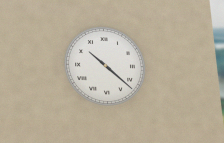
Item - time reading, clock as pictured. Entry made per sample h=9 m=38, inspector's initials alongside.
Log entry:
h=10 m=22
